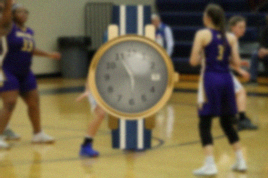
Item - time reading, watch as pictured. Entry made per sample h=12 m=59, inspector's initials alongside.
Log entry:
h=5 m=55
